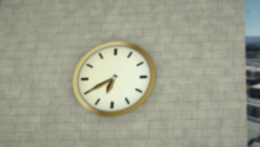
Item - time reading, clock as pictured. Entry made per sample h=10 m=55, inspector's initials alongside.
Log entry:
h=6 m=40
